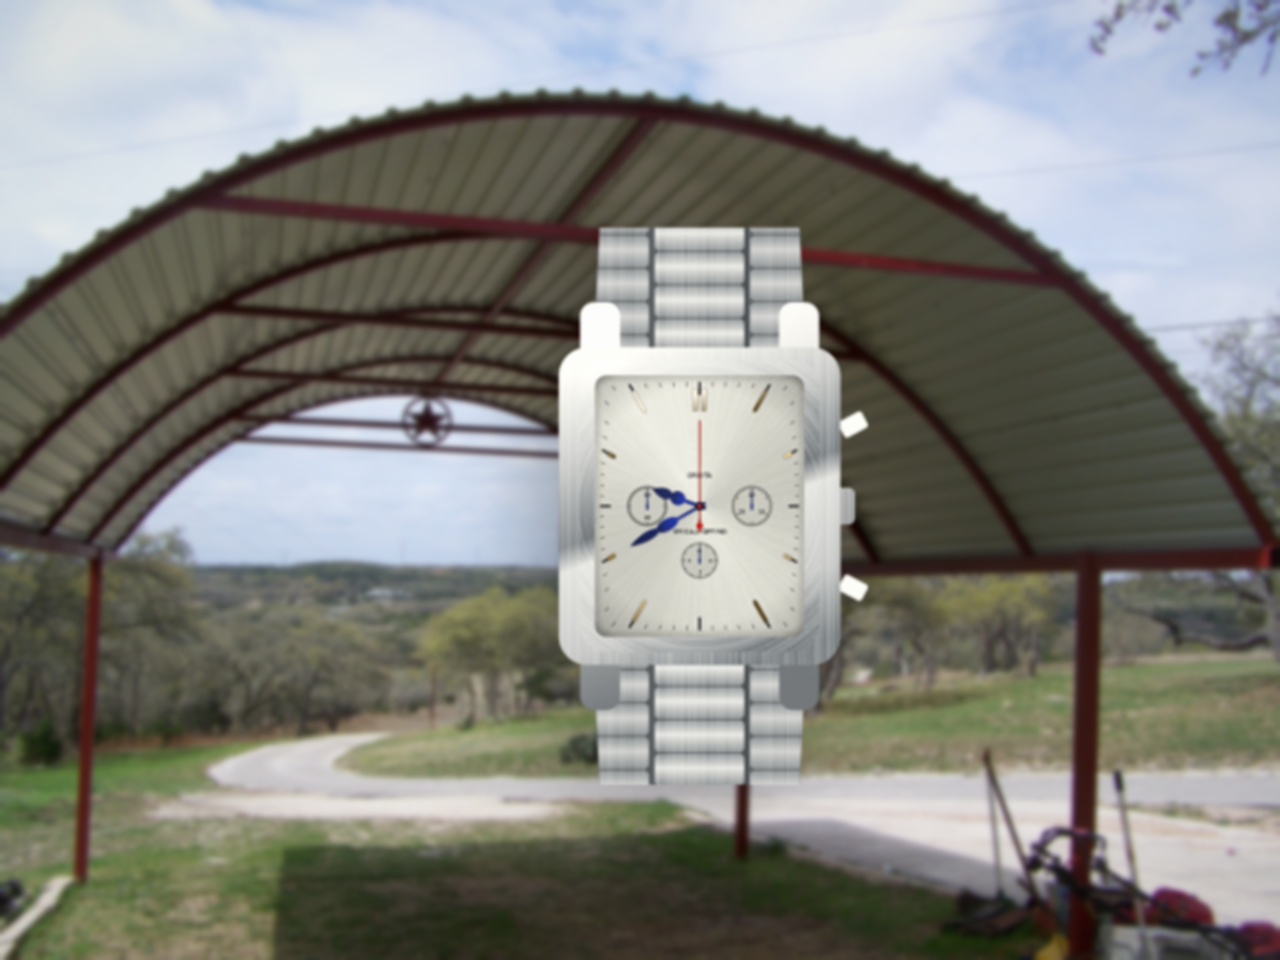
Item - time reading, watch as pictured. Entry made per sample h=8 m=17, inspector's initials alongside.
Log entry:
h=9 m=40
